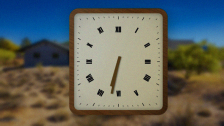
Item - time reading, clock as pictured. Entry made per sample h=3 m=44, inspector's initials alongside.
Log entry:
h=6 m=32
